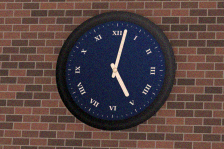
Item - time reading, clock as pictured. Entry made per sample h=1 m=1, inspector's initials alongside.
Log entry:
h=5 m=2
